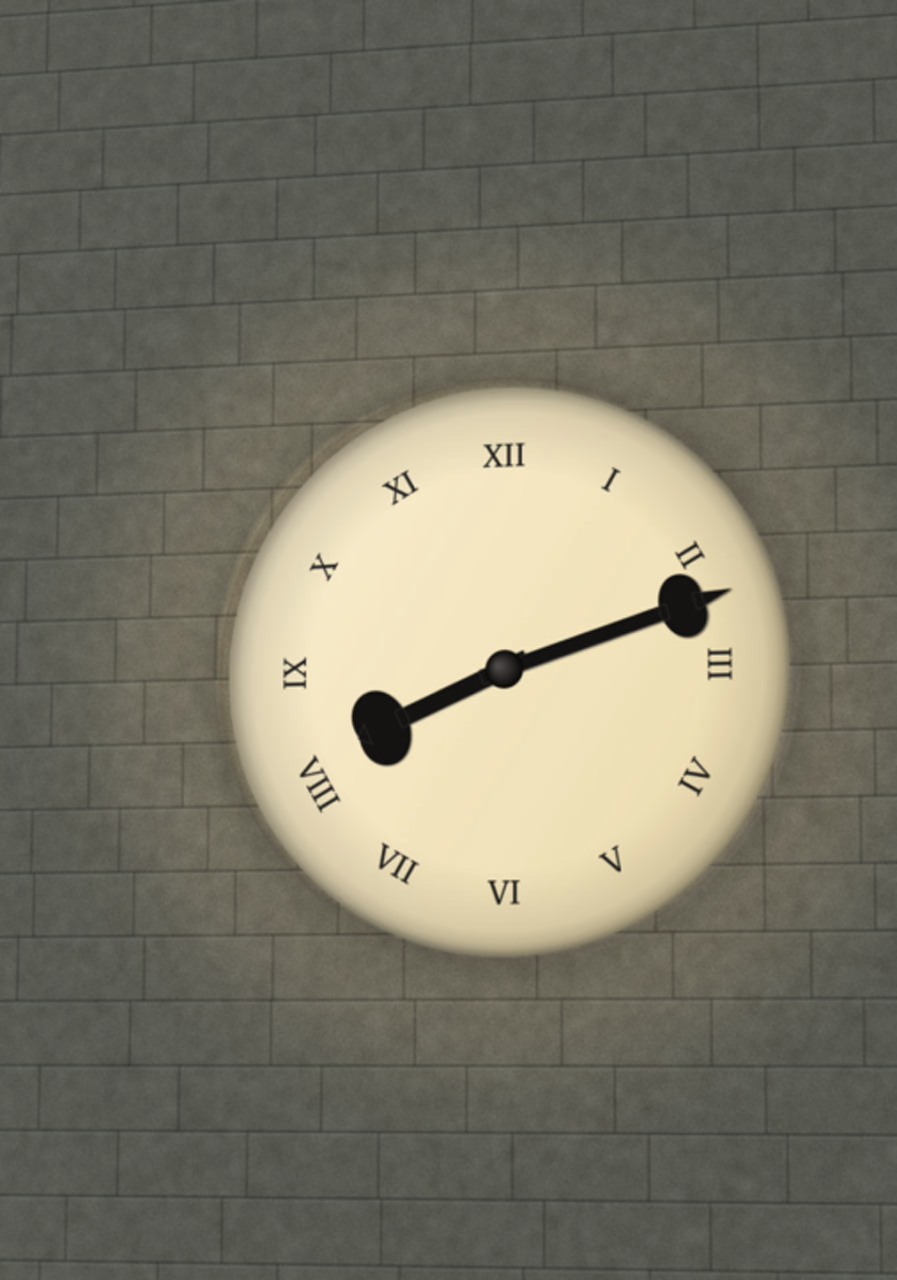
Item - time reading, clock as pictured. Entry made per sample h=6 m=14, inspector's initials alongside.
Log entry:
h=8 m=12
